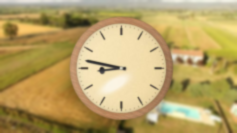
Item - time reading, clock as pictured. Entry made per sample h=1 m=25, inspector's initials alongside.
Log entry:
h=8 m=47
